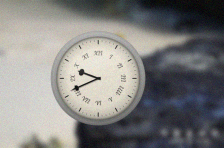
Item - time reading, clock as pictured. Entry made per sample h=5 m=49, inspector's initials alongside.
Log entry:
h=9 m=41
